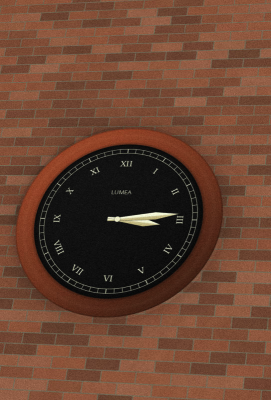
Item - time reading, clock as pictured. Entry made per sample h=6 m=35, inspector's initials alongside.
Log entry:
h=3 m=14
